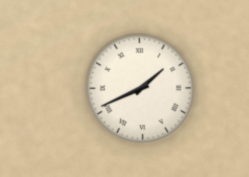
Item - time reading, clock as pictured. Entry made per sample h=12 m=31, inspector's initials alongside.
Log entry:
h=1 m=41
